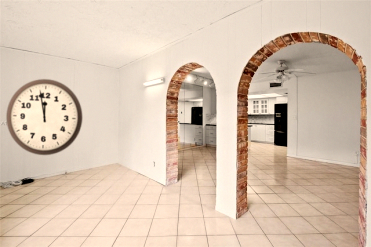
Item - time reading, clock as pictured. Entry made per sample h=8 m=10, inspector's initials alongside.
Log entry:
h=11 m=58
